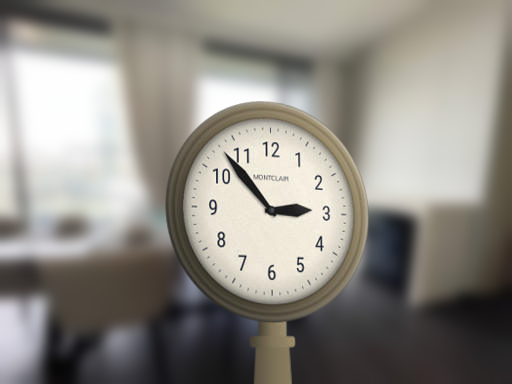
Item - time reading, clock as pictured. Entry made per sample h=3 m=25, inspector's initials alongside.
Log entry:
h=2 m=53
